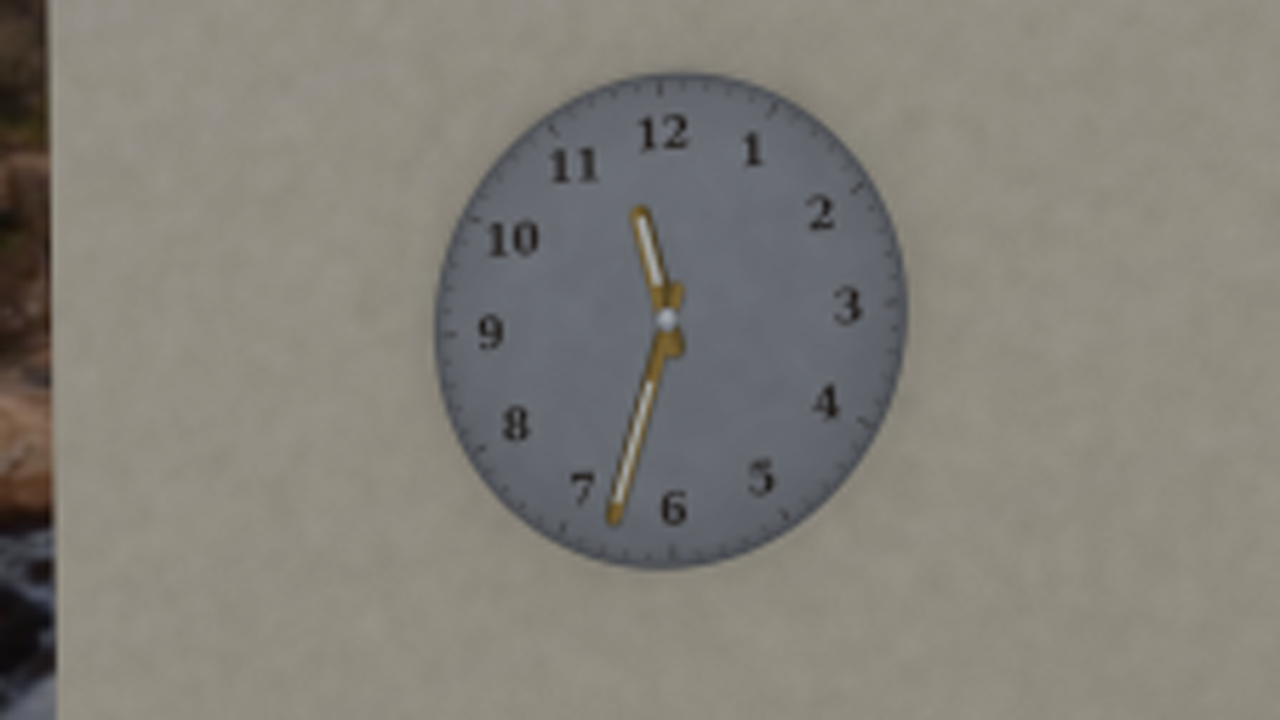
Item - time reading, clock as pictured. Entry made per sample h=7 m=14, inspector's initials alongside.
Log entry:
h=11 m=33
